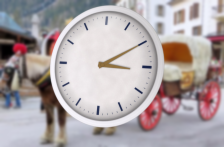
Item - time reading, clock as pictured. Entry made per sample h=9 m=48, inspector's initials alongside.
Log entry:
h=3 m=10
